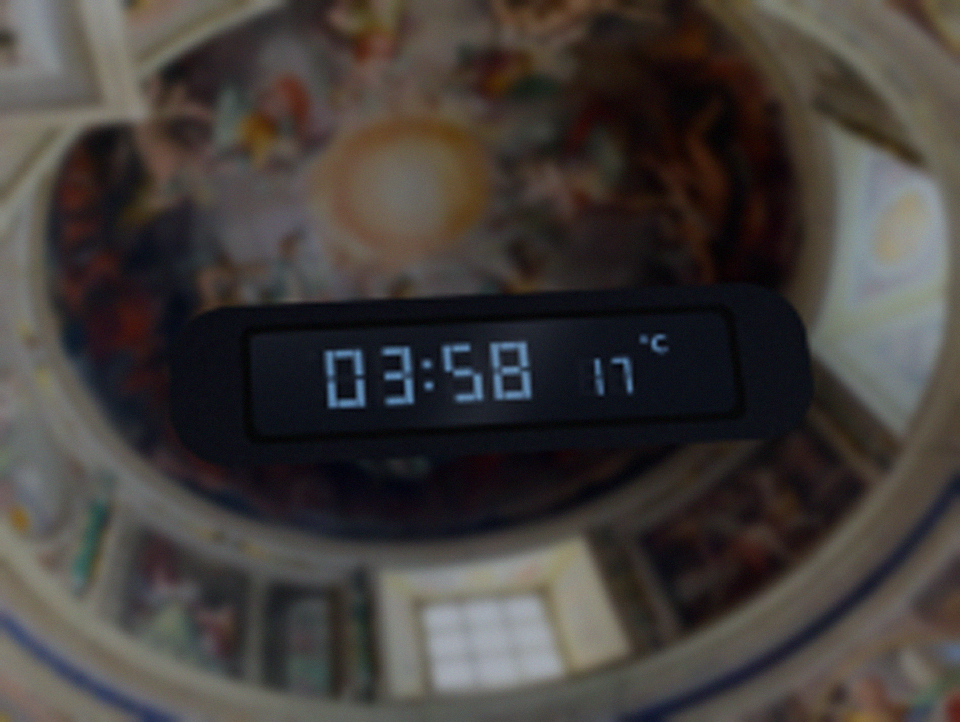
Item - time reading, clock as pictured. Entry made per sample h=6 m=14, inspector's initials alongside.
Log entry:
h=3 m=58
